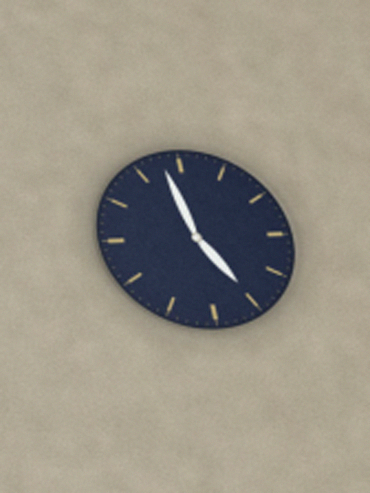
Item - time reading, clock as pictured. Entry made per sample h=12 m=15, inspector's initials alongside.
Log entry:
h=4 m=58
